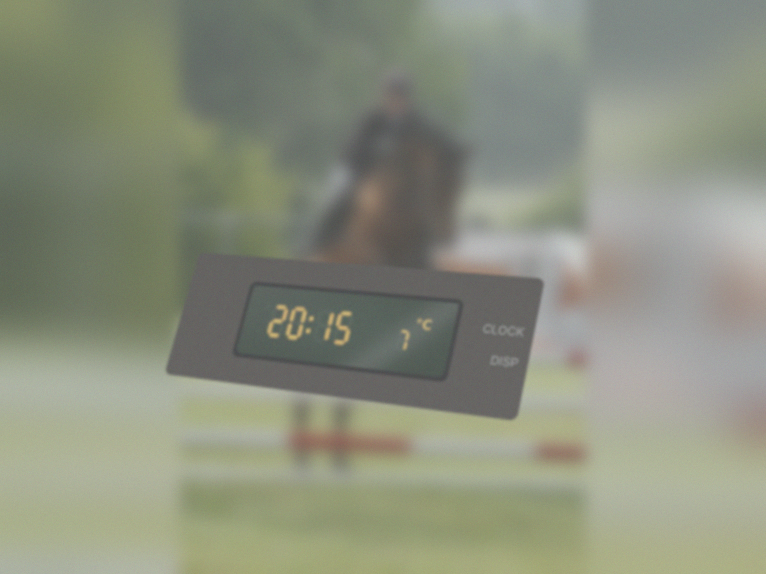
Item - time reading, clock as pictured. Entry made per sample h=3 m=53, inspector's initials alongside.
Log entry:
h=20 m=15
